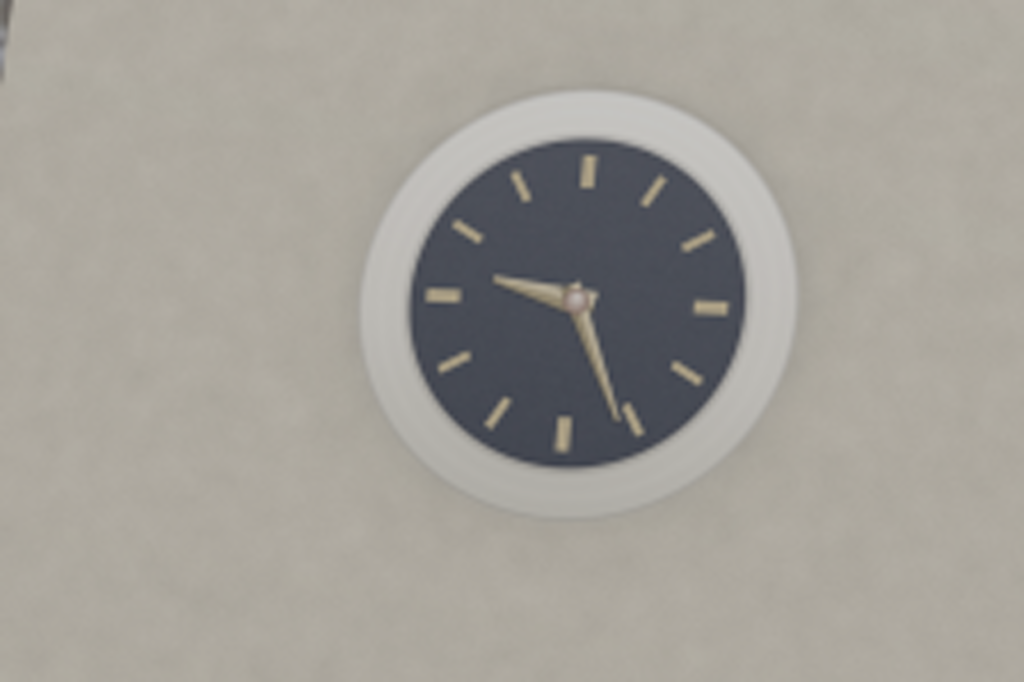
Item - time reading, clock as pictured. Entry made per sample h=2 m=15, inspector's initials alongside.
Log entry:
h=9 m=26
